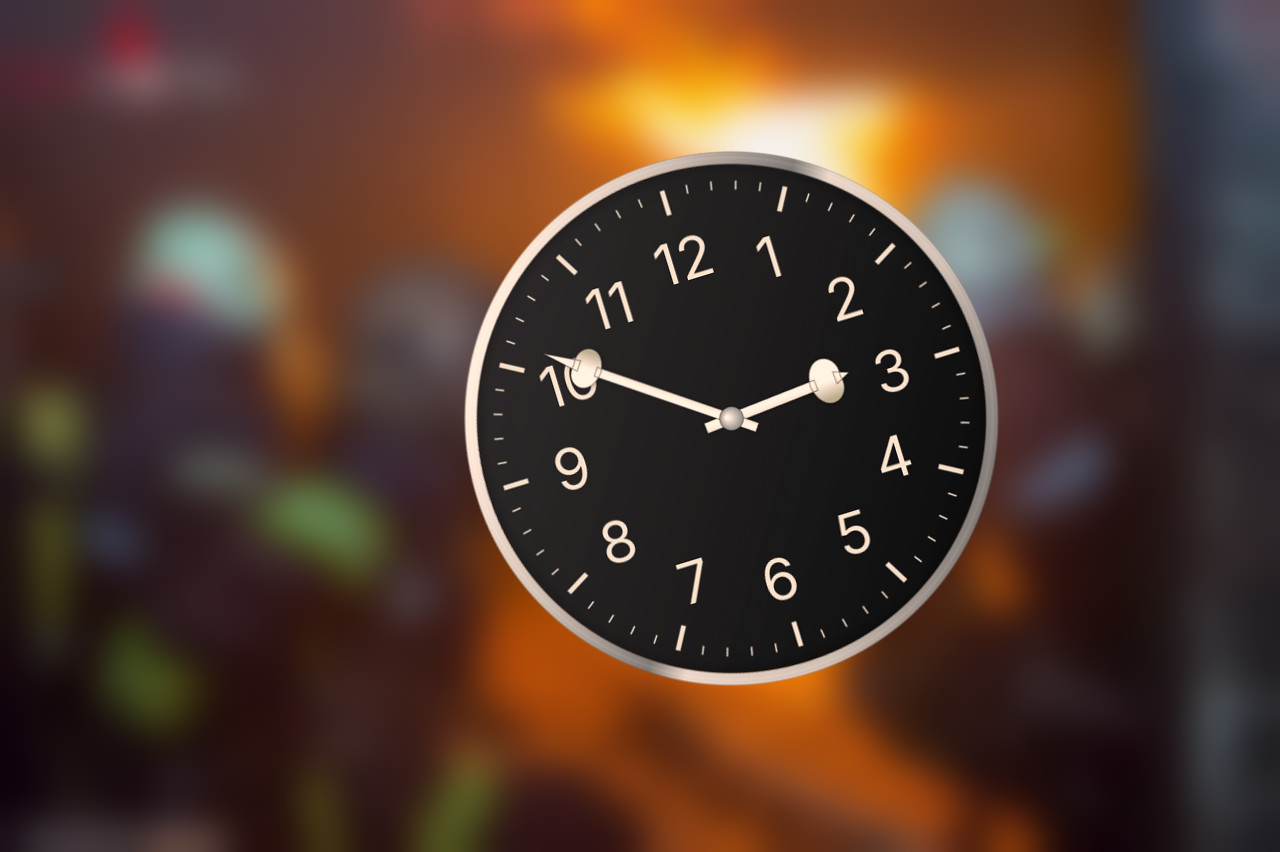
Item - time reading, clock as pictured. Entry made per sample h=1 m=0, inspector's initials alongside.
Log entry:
h=2 m=51
